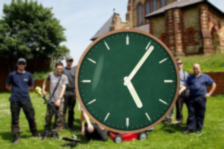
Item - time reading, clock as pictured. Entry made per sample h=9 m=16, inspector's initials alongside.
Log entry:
h=5 m=6
